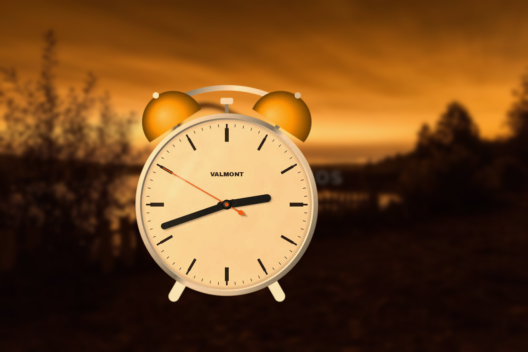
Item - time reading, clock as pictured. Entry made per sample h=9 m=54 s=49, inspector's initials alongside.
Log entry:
h=2 m=41 s=50
